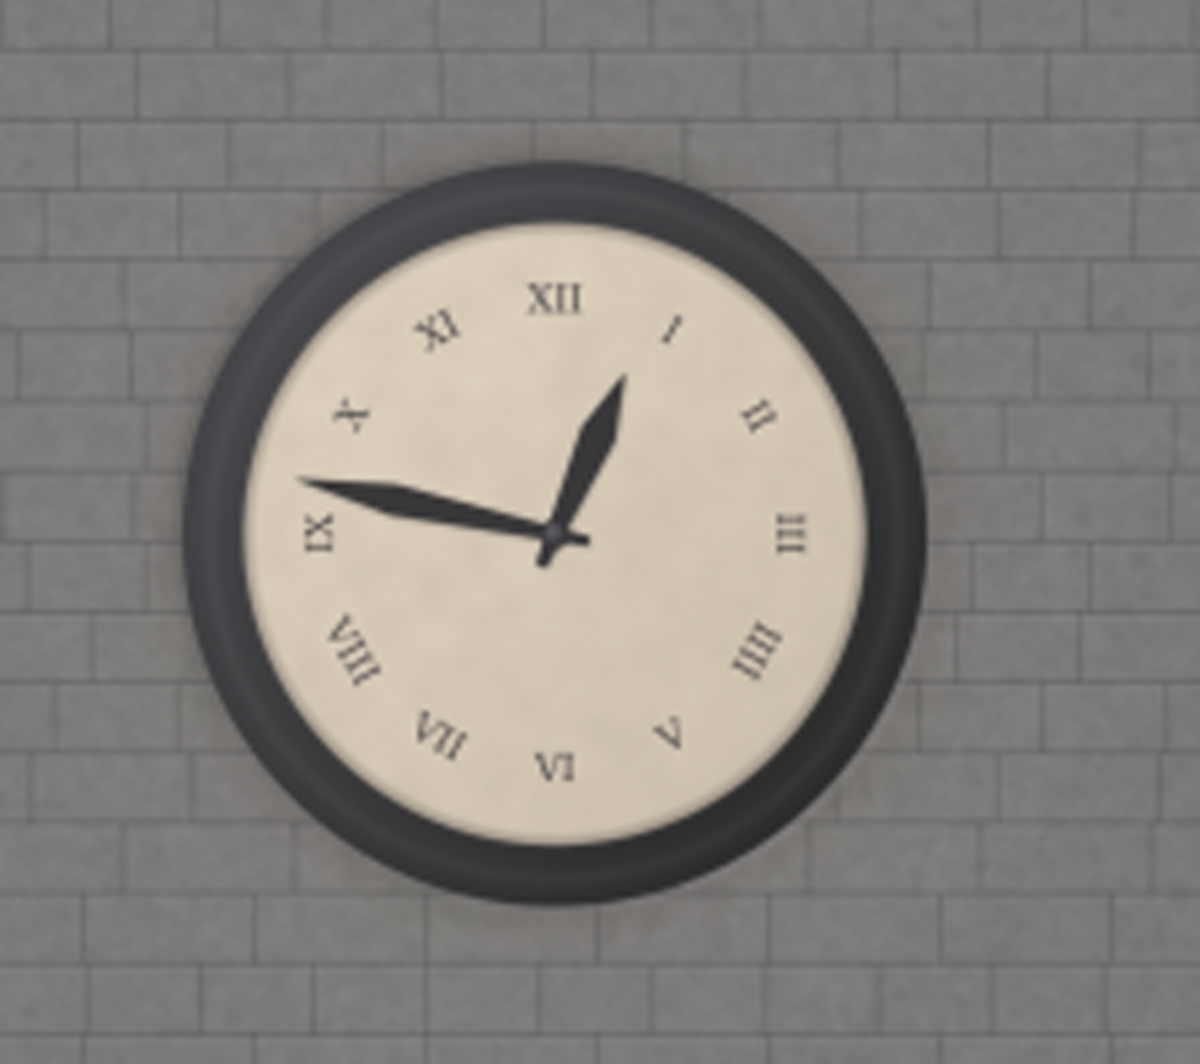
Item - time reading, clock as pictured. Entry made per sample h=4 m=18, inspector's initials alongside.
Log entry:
h=12 m=47
